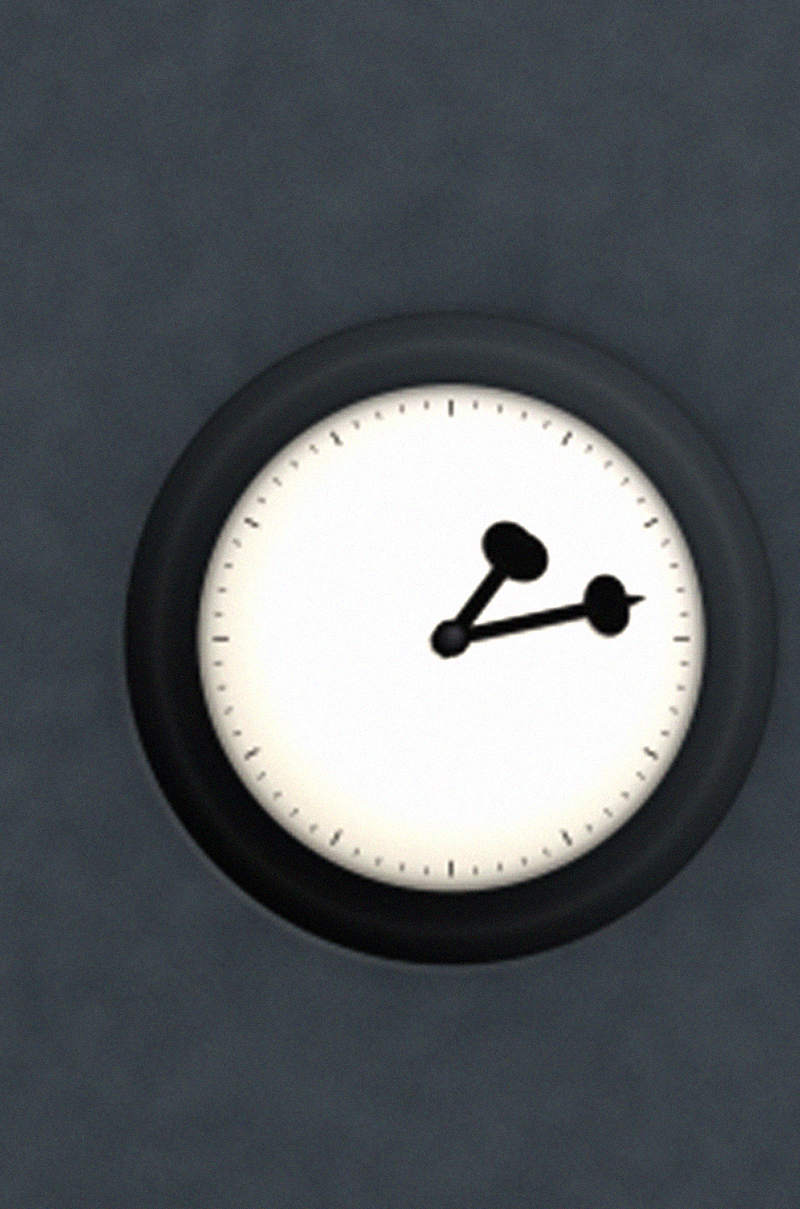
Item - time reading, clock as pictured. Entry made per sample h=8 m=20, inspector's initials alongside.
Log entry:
h=1 m=13
